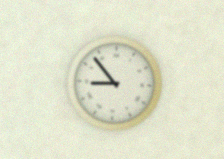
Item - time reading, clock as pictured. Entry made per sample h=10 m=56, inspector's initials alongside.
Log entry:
h=8 m=53
